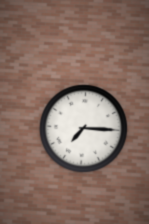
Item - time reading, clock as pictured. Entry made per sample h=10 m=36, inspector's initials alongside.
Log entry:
h=7 m=15
